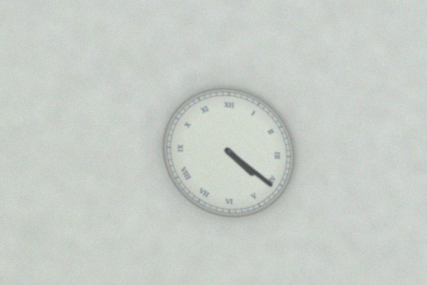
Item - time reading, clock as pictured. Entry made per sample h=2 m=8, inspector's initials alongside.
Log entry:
h=4 m=21
